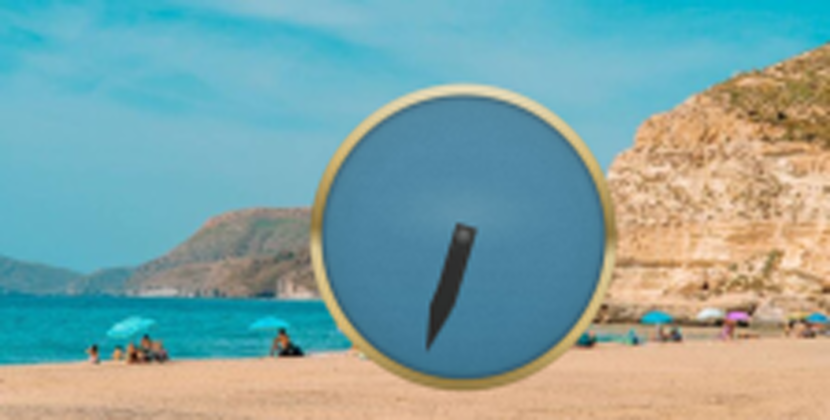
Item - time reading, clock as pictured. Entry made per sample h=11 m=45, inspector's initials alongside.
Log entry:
h=6 m=33
